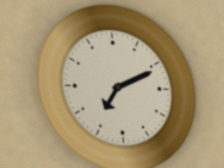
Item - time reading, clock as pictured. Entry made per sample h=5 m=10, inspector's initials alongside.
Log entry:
h=7 m=11
